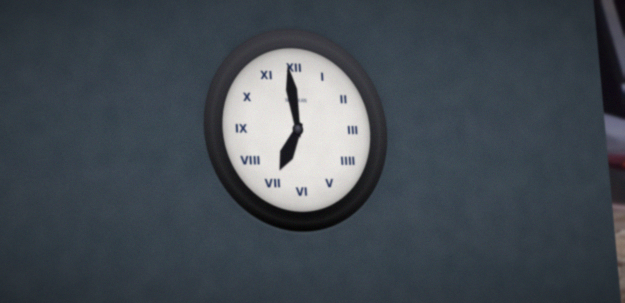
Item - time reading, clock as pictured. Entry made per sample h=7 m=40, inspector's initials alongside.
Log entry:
h=6 m=59
